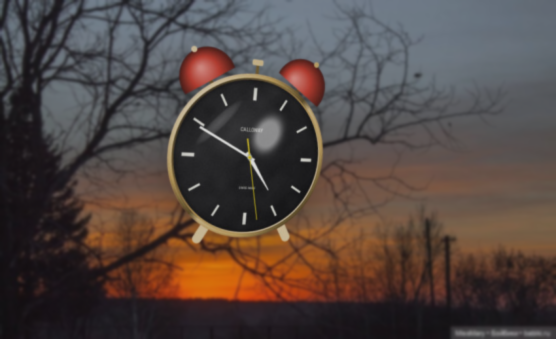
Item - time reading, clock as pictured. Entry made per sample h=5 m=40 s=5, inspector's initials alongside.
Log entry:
h=4 m=49 s=28
